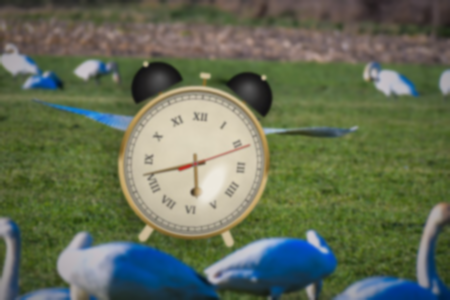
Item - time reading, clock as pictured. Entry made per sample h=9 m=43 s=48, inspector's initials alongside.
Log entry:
h=5 m=42 s=11
